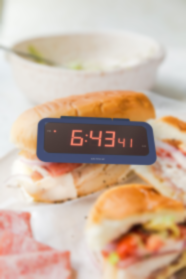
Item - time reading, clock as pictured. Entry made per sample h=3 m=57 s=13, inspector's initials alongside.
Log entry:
h=6 m=43 s=41
